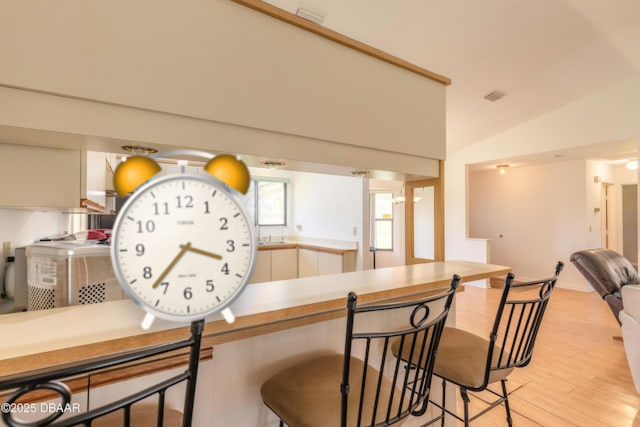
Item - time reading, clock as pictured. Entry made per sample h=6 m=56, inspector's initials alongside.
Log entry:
h=3 m=37
